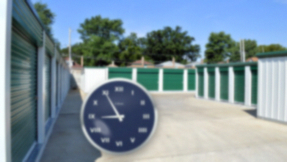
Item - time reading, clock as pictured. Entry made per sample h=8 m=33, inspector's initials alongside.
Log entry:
h=8 m=55
